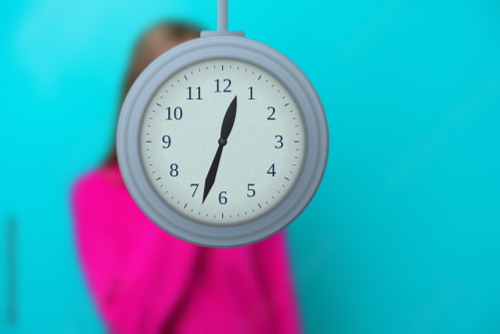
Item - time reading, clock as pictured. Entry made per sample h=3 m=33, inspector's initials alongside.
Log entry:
h=12 m=33
